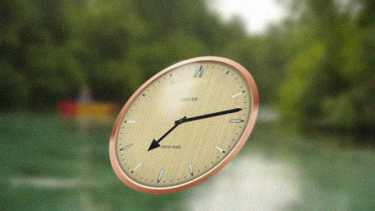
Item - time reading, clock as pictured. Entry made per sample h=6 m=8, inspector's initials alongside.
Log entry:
h=7 m=13
